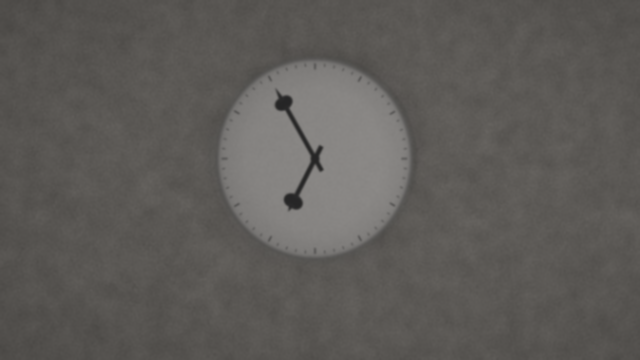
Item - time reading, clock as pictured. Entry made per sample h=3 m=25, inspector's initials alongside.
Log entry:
h=6 m=55
